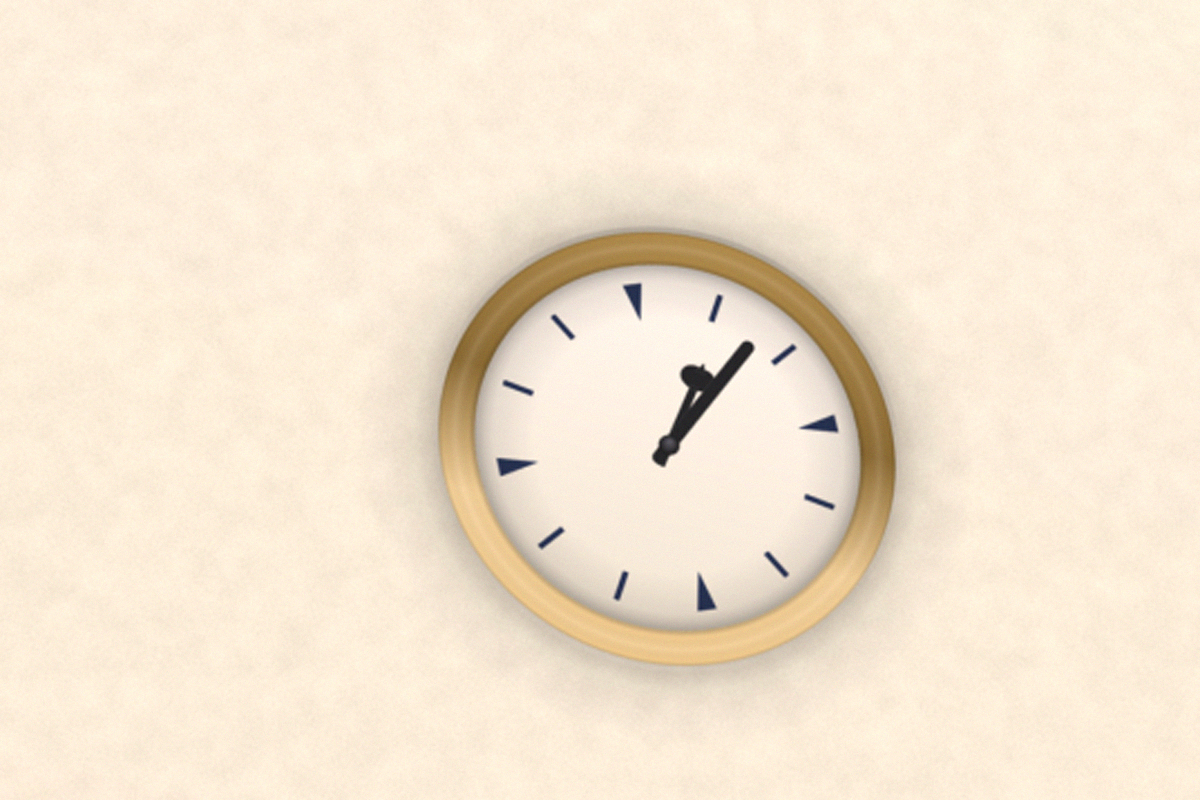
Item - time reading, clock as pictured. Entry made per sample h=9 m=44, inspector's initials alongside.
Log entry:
h=1 m=8
